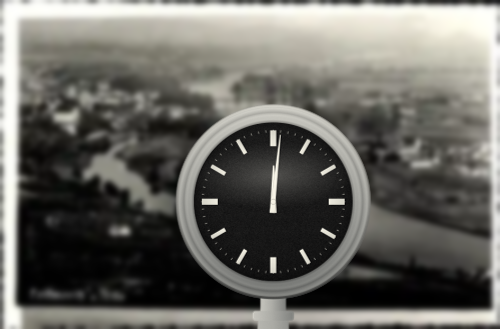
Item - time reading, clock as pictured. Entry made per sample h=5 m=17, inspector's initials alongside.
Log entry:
h=12 m=1
